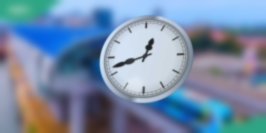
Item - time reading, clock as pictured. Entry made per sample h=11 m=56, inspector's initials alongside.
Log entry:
h=12 m=42
